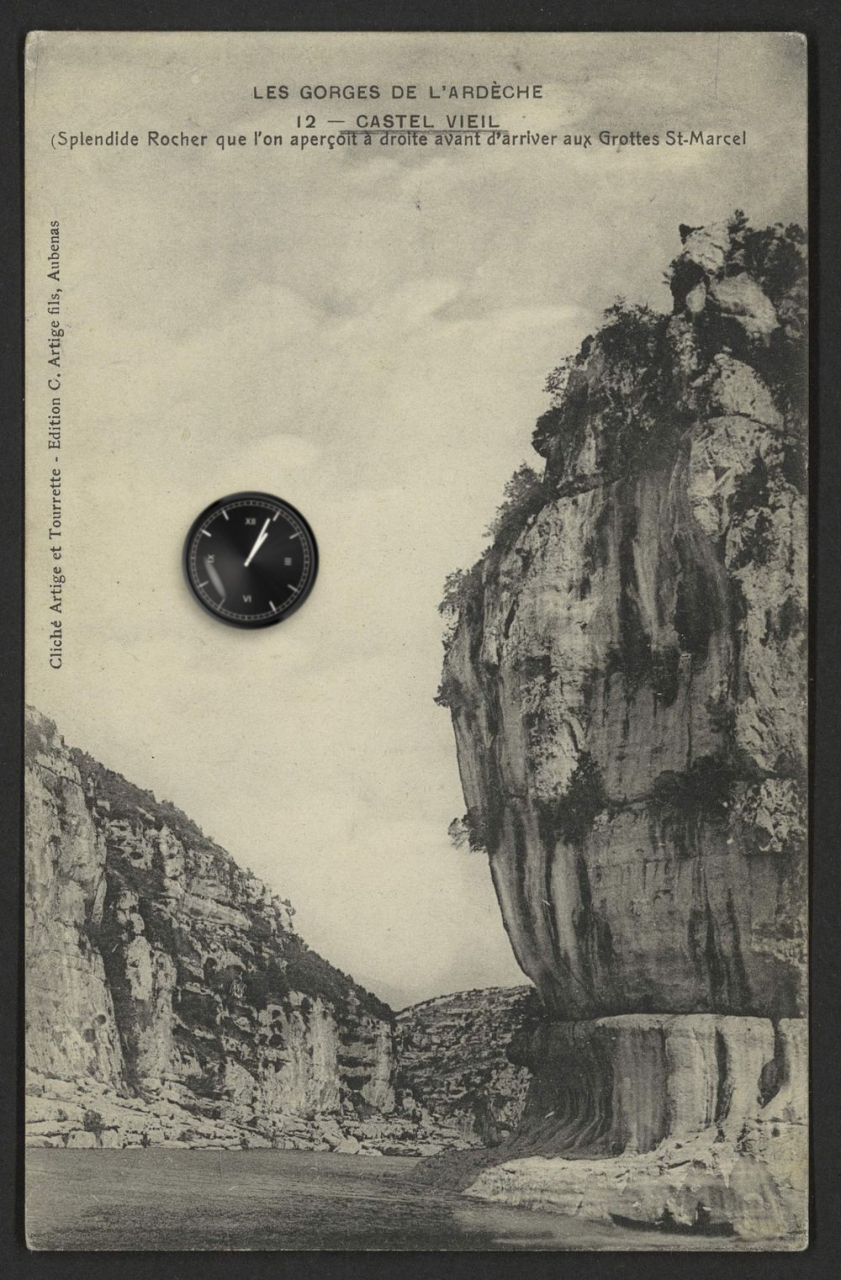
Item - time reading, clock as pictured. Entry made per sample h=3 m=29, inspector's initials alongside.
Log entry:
h=1 m=4
